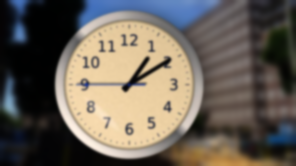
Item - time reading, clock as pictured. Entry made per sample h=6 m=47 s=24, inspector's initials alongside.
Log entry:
h=1 m=9 s=45
